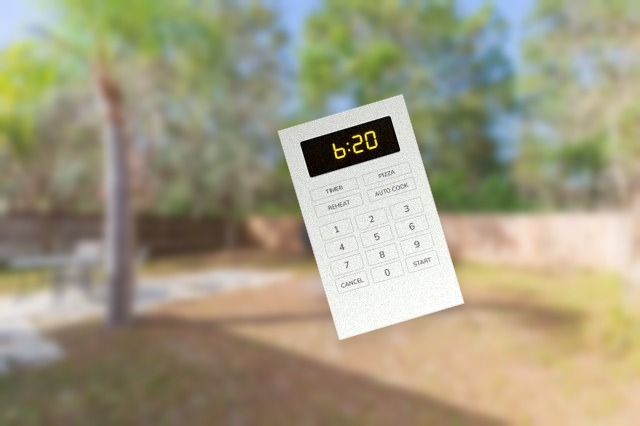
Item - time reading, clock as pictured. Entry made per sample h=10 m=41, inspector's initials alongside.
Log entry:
h=6 m=20
